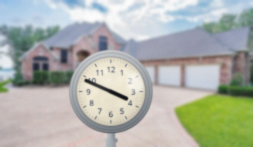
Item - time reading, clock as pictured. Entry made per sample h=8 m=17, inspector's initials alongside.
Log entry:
h=3 m=49
